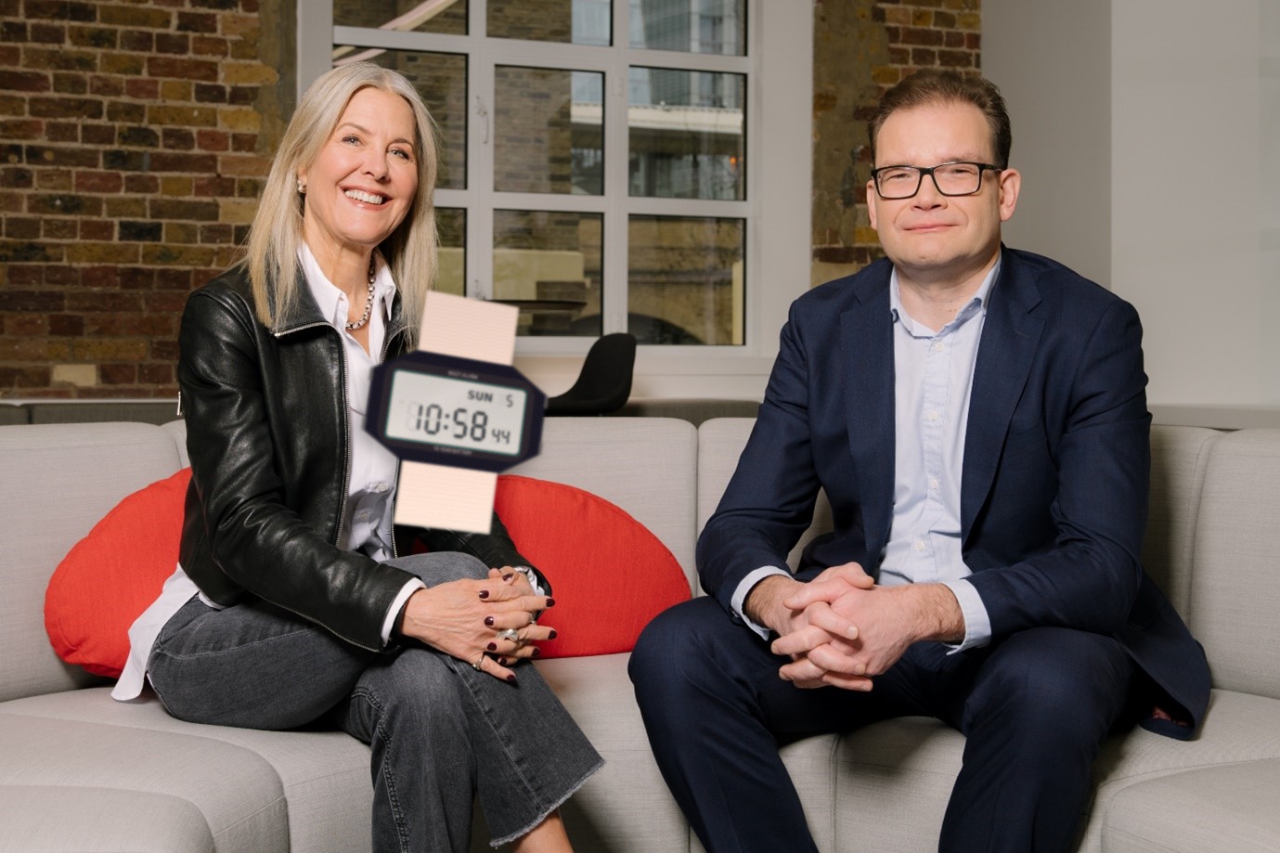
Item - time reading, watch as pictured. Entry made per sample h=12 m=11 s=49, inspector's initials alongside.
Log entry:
h=10 m=58 s=44
